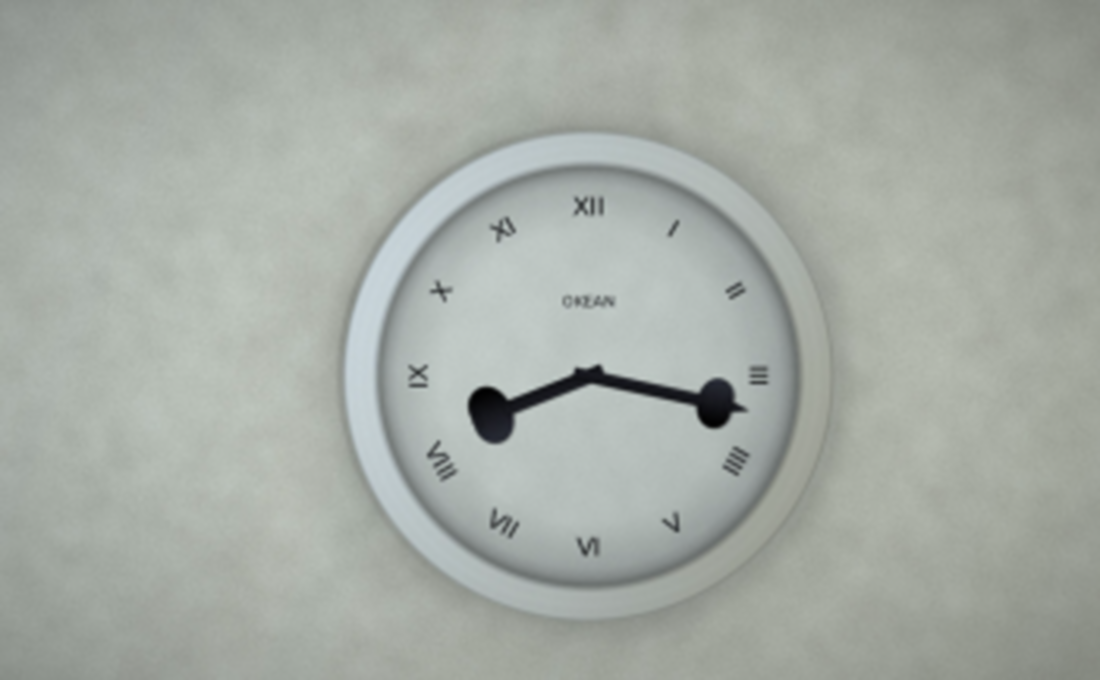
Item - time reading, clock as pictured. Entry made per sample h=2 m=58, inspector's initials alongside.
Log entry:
h=8 m=17
